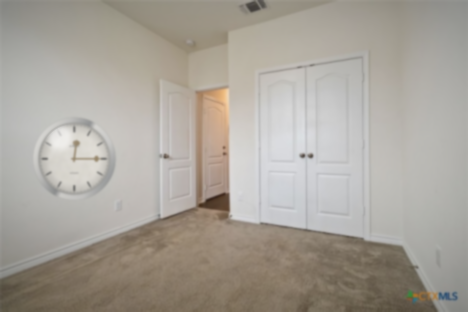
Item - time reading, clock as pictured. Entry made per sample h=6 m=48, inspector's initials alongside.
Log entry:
h=12 m=15
